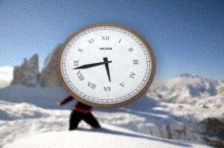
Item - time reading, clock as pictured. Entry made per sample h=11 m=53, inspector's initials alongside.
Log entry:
h=5 m=43
